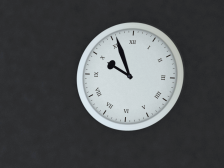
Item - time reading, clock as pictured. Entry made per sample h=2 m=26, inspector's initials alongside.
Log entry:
h=9 m=56
